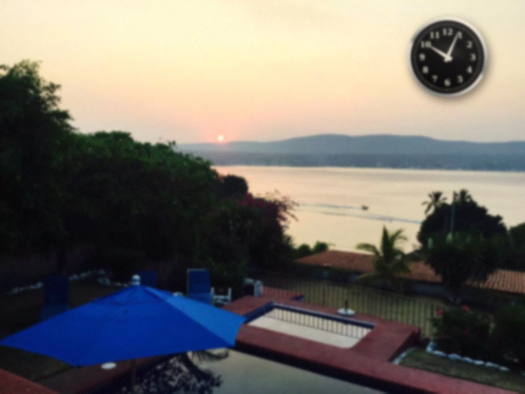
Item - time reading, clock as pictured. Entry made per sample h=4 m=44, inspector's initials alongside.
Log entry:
h=10 m=4
